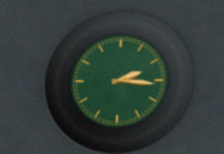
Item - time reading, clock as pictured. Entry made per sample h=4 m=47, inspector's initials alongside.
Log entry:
h=2 m=16
